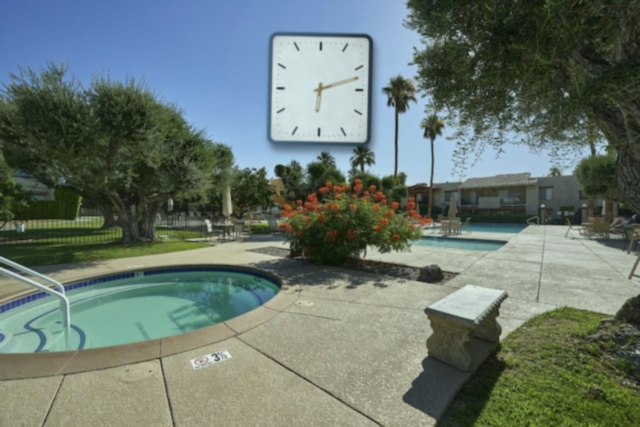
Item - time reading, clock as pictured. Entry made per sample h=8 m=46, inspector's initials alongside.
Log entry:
h=6 m=12
